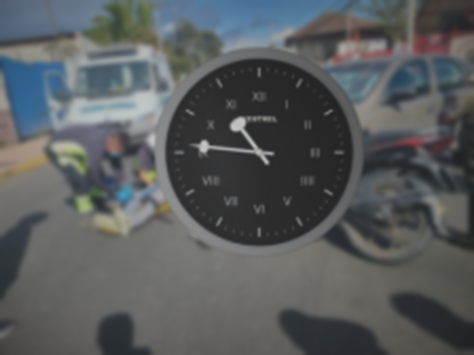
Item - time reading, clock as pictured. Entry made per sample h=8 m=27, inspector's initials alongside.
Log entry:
h=10 m=46
